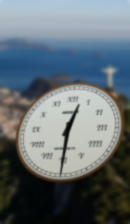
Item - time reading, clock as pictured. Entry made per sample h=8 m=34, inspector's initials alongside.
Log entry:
h=12 m=30
